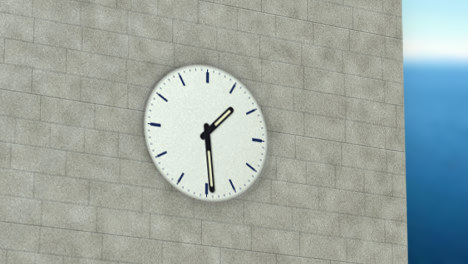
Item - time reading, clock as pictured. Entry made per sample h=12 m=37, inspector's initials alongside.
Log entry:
h=1 m=29
